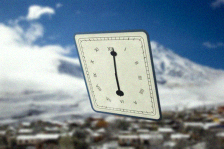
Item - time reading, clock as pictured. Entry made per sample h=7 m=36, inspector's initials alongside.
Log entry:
h=6 m=1
